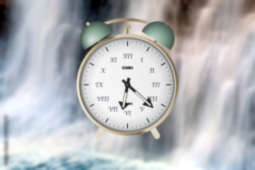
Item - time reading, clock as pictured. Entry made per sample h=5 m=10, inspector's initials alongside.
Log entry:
h=6 m=22
